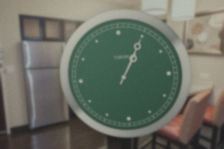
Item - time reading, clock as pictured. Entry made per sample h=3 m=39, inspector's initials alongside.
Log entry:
h=1 m=5
